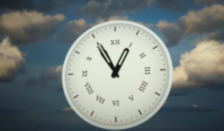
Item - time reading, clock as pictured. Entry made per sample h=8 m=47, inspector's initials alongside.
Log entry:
h=12 m=55
